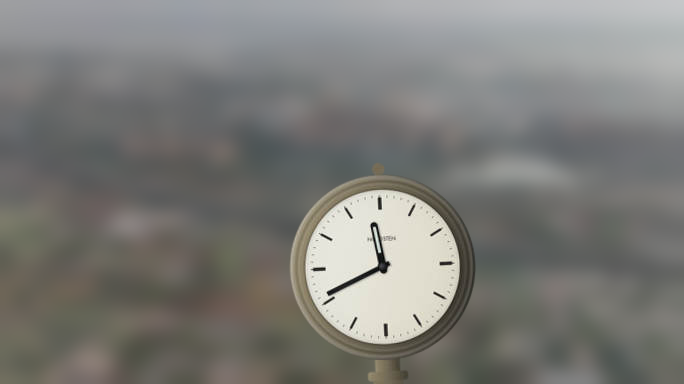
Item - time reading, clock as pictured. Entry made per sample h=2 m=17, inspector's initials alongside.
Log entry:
h=11 m=41
